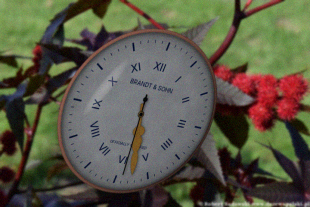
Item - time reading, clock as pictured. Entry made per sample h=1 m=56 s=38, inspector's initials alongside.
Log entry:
h=5 m=27 s=29
